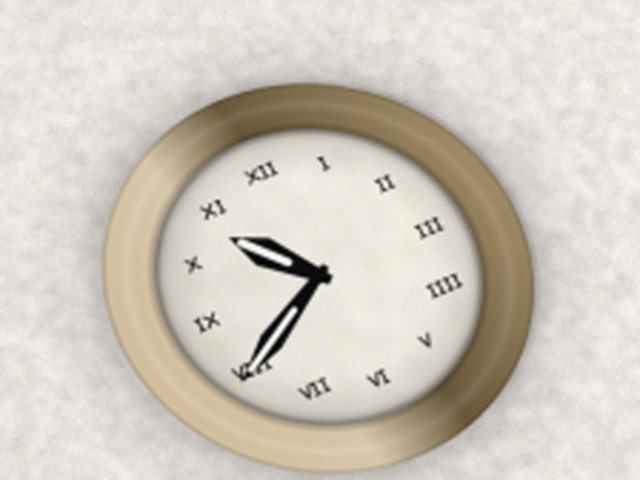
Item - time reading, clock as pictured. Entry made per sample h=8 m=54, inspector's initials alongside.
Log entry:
h=10 m=40
